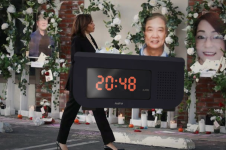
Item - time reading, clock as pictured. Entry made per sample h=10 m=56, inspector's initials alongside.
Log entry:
h=20 m=48
